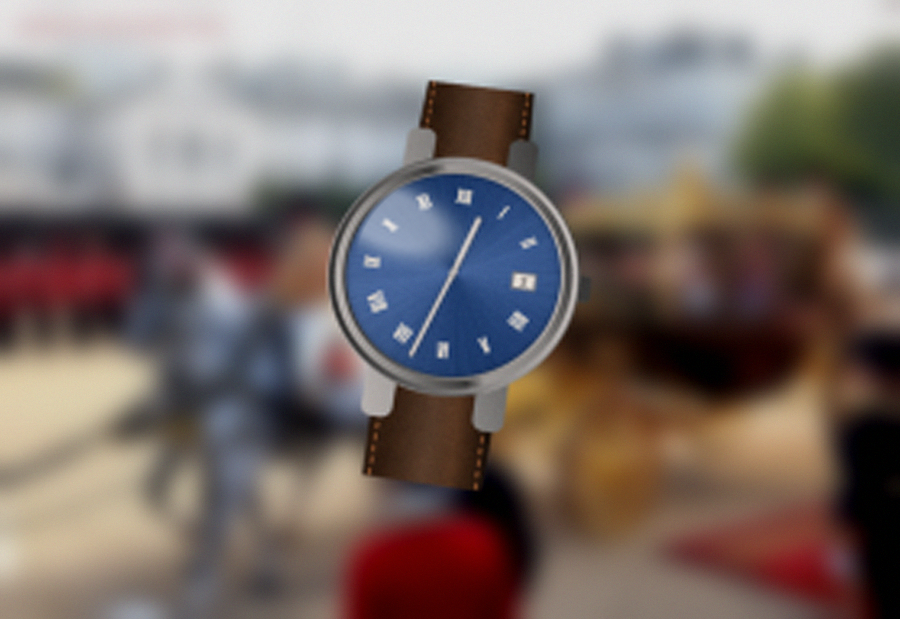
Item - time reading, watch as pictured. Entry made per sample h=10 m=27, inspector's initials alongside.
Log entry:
h=12 m=33
